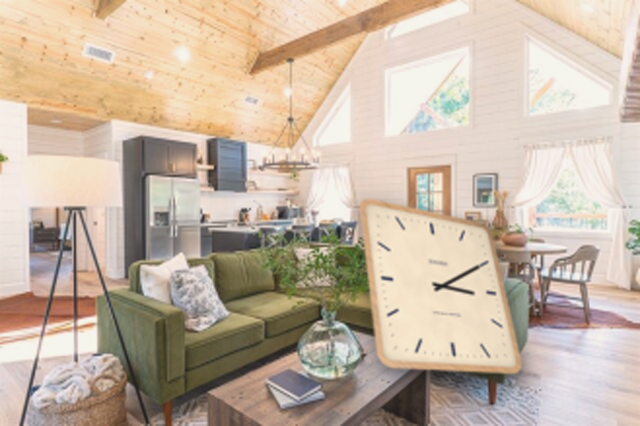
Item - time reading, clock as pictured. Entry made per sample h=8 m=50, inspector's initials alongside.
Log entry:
h=3 m=10
